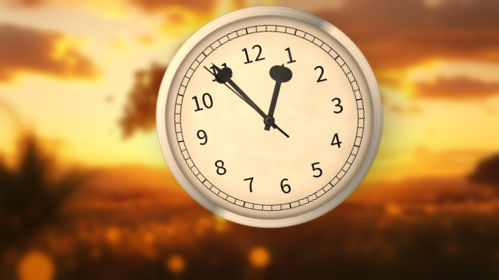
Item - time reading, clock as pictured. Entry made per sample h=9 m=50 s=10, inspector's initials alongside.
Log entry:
h=12 m=54 s=54
